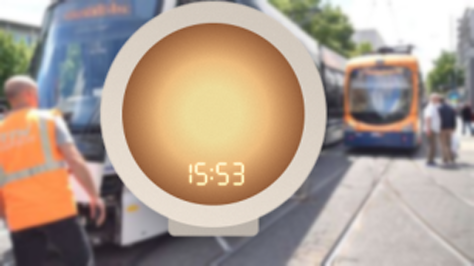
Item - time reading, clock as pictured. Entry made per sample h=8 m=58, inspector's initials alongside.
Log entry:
h=15 m=53
